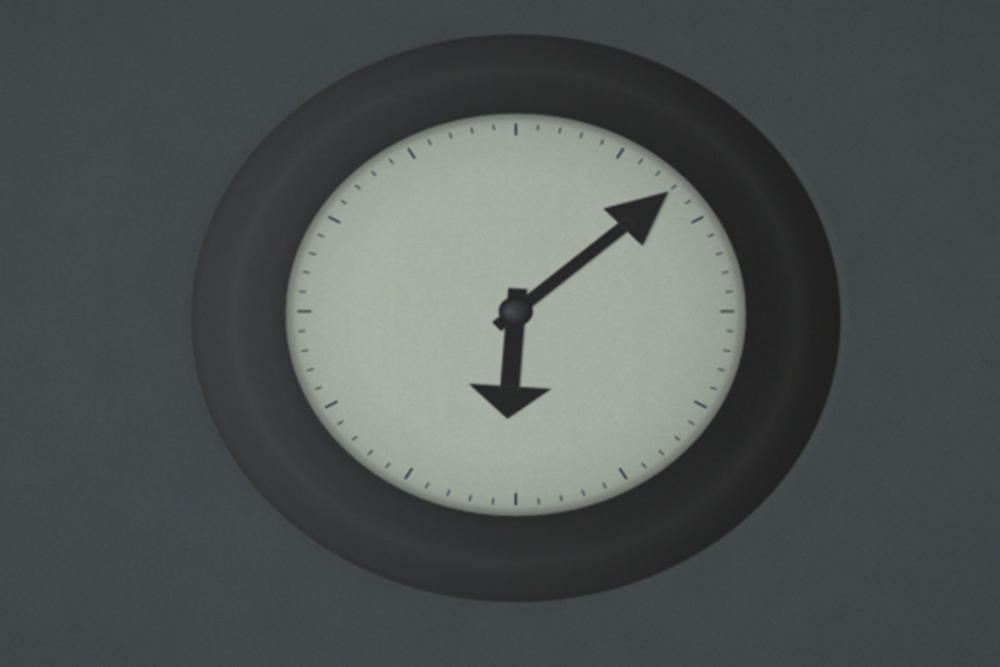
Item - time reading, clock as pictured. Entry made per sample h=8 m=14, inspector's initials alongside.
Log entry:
h=6 m=8
